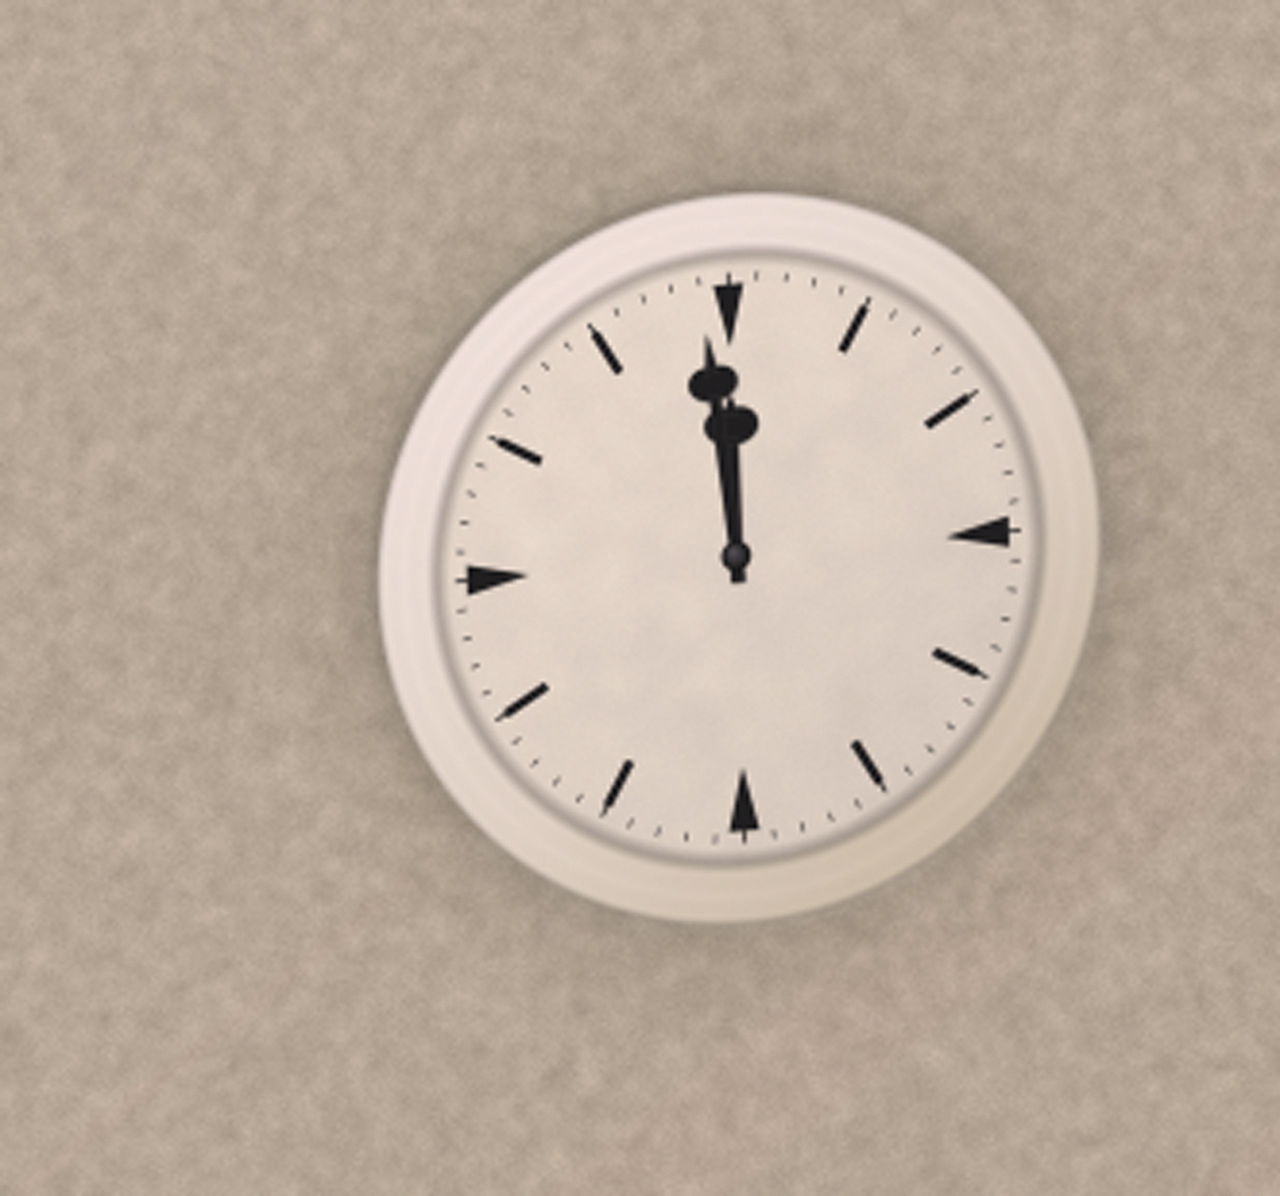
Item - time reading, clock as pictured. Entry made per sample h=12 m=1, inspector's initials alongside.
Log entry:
h=11 m=59
